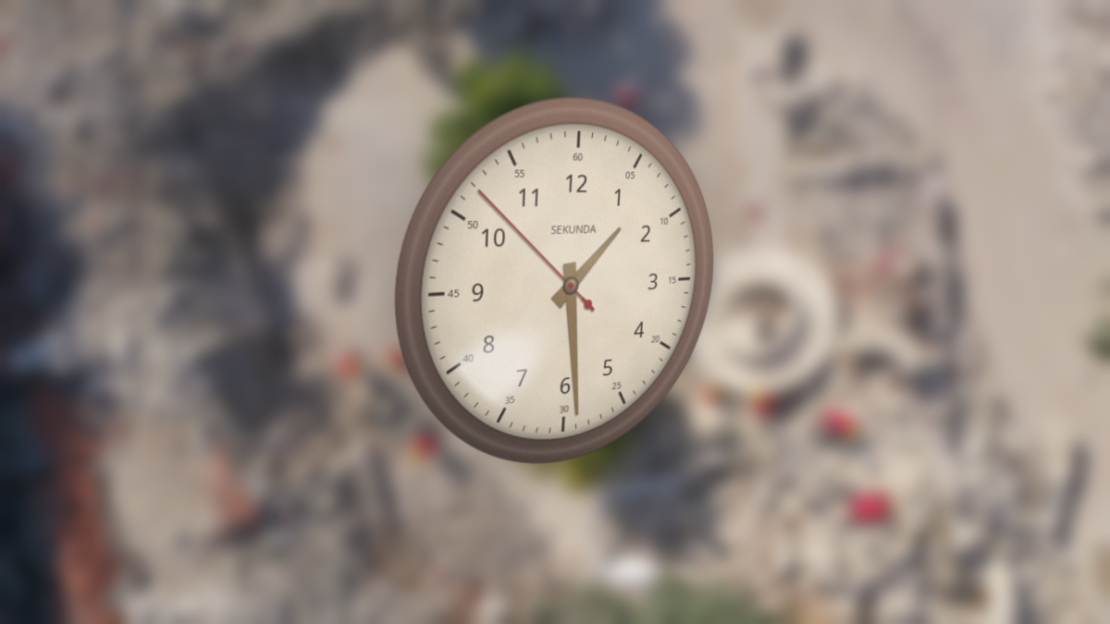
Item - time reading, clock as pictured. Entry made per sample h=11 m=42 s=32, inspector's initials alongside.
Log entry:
h=1 m=28 s=52
